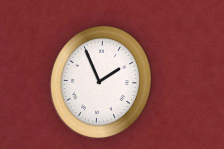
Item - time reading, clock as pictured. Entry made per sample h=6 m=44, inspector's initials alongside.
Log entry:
h=1 m=55
